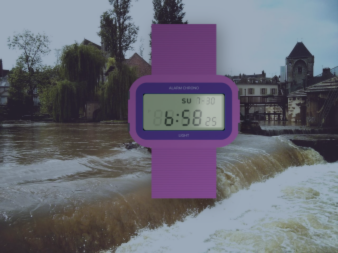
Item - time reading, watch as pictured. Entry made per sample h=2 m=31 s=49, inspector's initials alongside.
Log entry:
h=6 m=58 s=25
